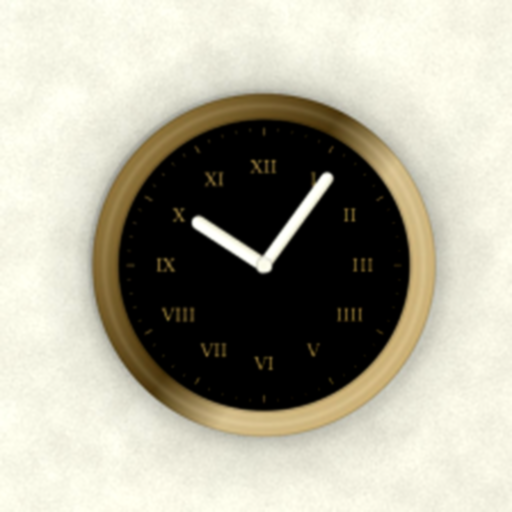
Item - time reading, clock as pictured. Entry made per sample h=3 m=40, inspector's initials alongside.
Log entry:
h=10 m=6
